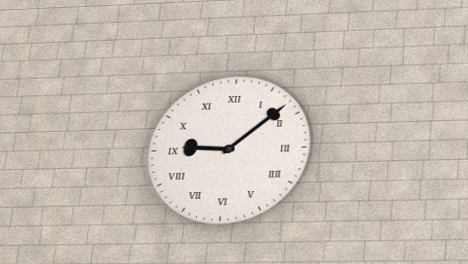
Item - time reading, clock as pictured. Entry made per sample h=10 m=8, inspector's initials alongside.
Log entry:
h=9 m=8
